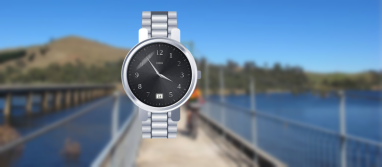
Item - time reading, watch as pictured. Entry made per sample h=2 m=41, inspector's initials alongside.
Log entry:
h=3 m=54
